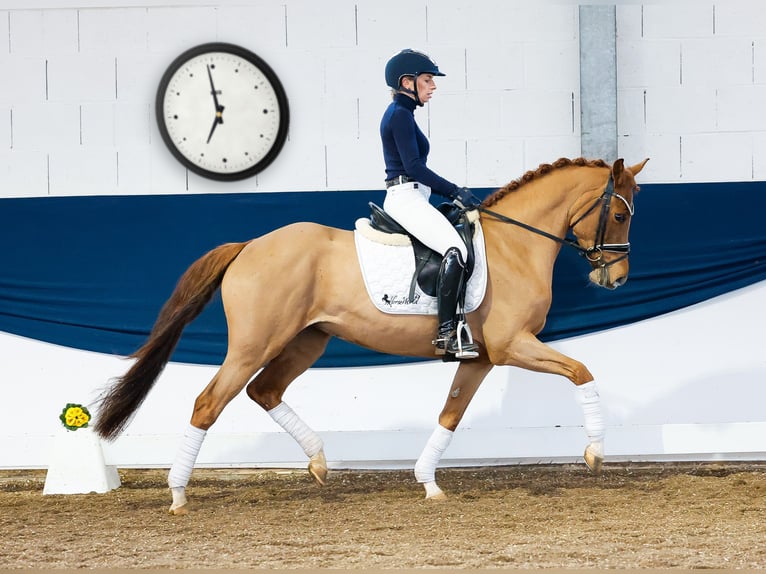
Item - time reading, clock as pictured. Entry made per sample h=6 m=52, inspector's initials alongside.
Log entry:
h=6 m=59
